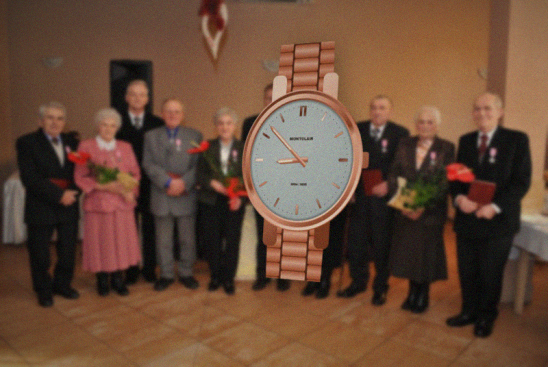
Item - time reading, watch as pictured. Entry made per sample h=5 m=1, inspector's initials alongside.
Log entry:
h=8 m=52
